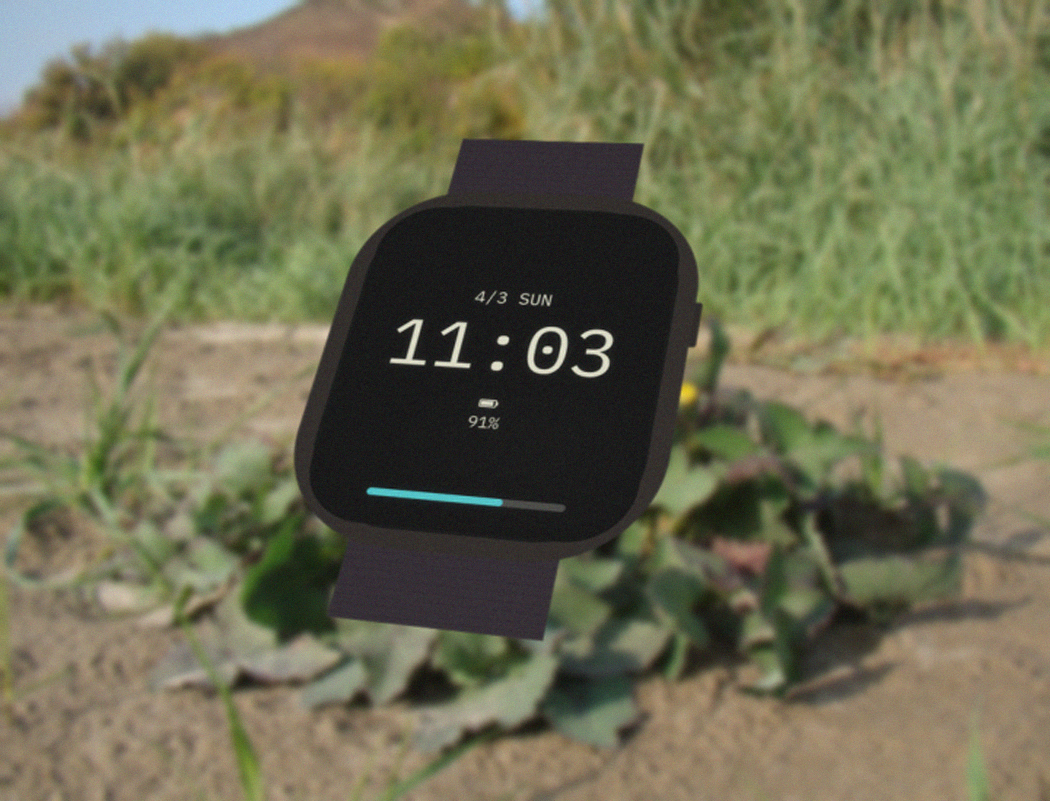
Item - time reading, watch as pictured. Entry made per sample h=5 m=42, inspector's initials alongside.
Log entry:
h=11 m=3
